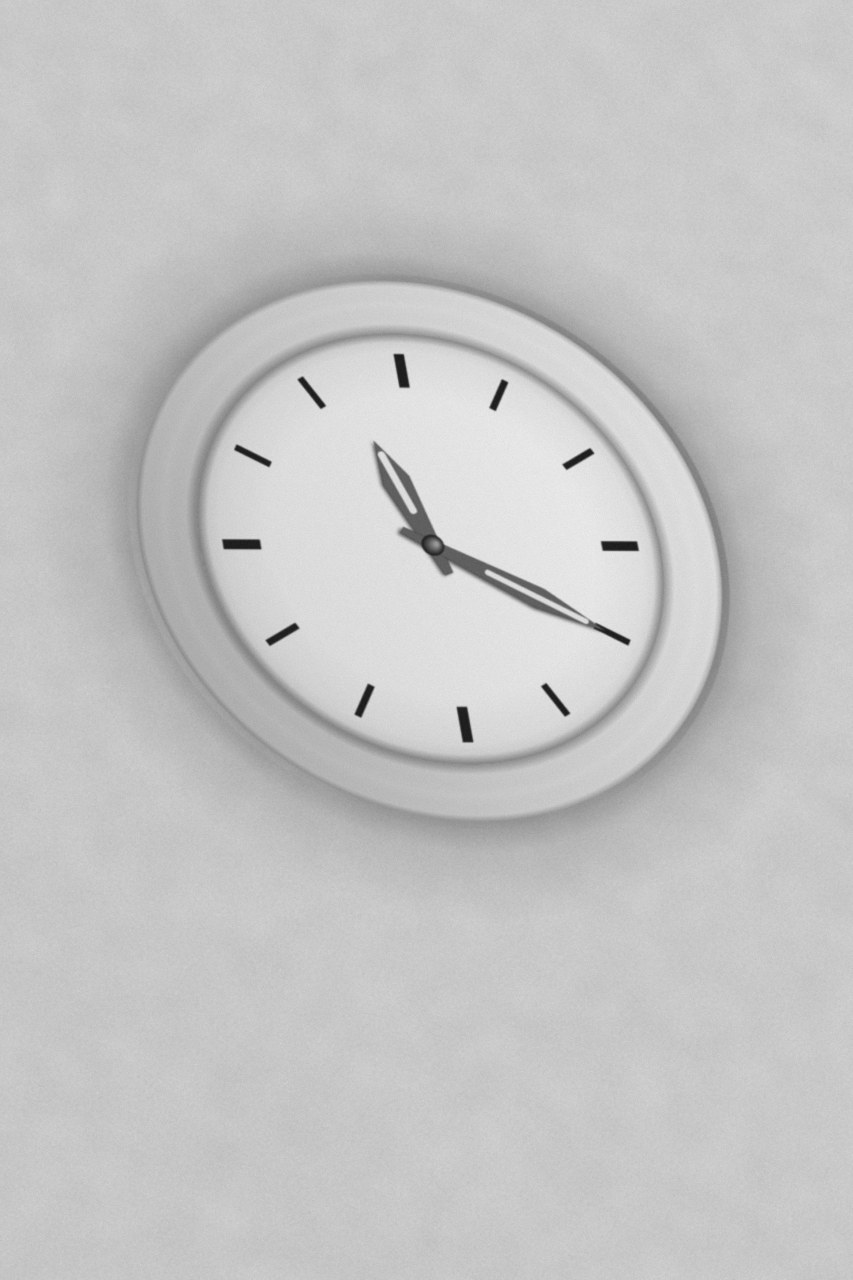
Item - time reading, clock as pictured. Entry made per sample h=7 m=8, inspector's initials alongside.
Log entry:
h=11 m=20
